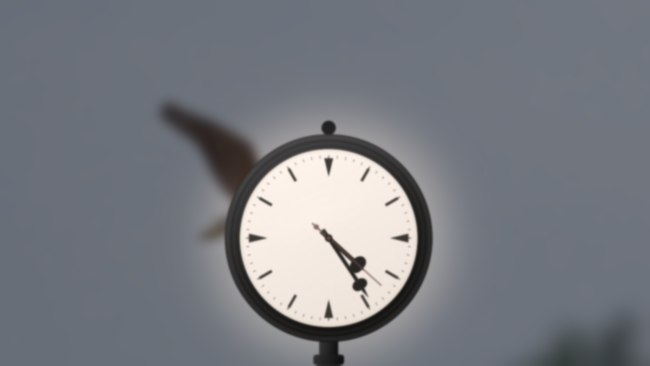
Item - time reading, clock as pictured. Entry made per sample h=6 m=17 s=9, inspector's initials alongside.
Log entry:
h=4 m=24 s=22
